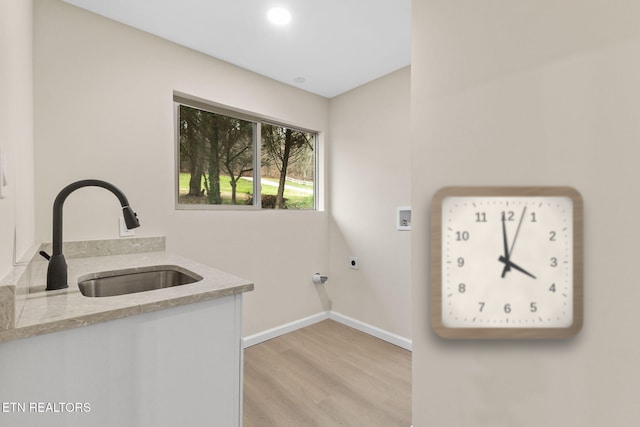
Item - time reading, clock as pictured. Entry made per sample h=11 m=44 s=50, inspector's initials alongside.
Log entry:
h=3 m=59 s=3
